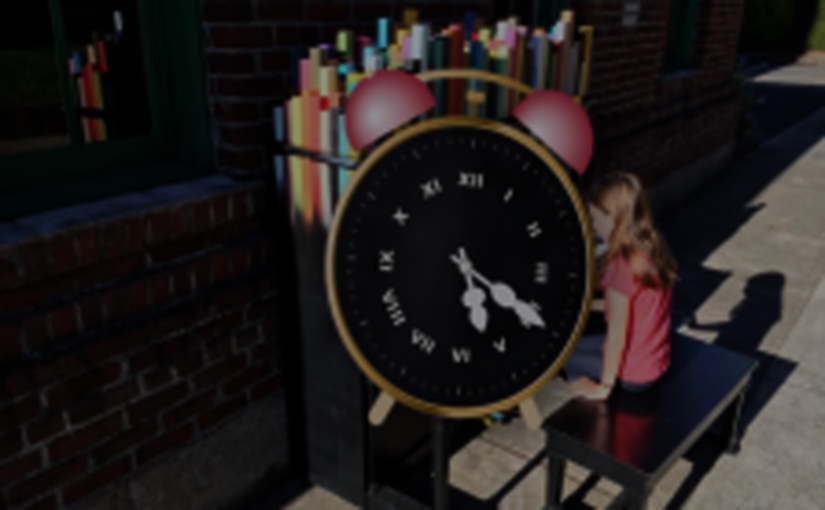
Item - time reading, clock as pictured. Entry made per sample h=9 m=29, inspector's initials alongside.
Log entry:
h=5 m=20
